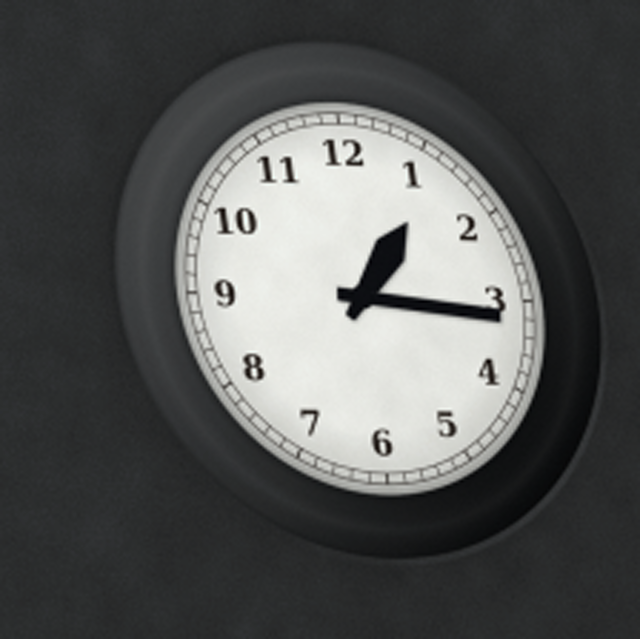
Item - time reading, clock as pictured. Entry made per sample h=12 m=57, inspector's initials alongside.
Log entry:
h=1 m=16
